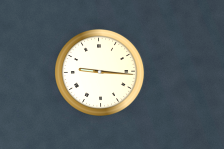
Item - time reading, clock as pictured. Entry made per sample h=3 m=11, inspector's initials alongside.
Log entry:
h=9 m=16
